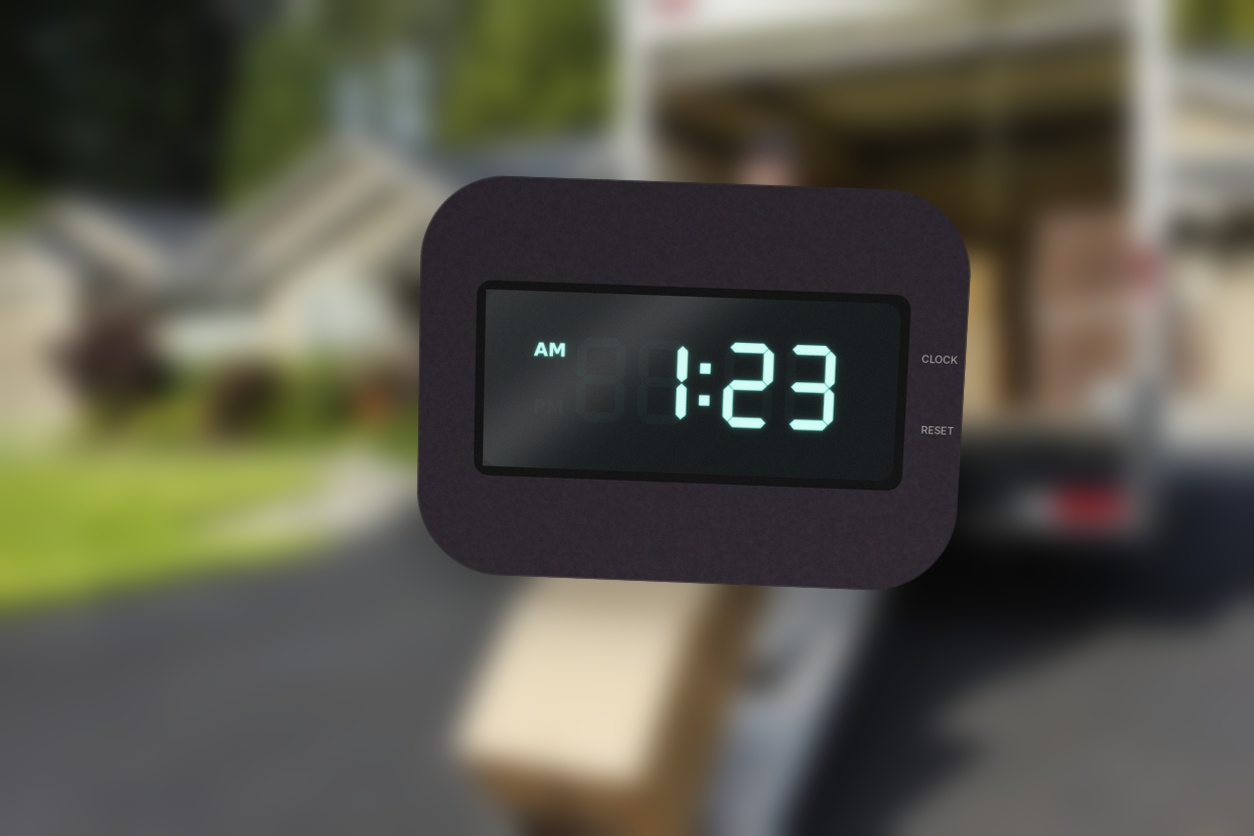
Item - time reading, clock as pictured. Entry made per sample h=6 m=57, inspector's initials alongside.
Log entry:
h=1 m=23
